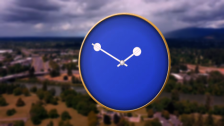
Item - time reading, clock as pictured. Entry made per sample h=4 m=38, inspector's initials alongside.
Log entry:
h=1 m=50
